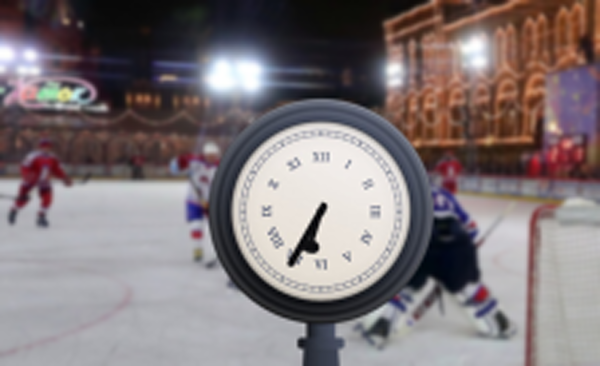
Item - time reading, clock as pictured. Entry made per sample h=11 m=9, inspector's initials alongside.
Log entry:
h=6 m=35
